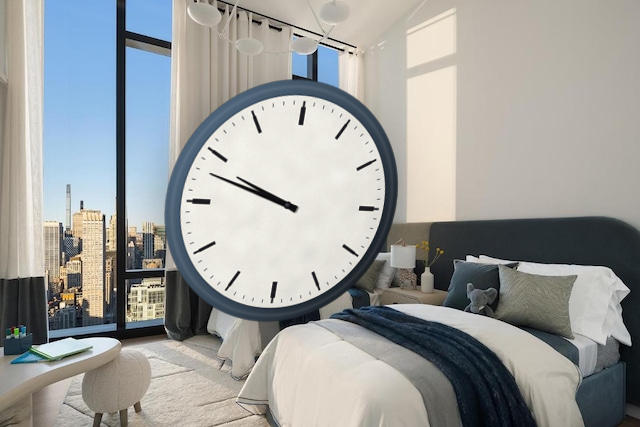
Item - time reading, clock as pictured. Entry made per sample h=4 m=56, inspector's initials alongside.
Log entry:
h=9 m=48
